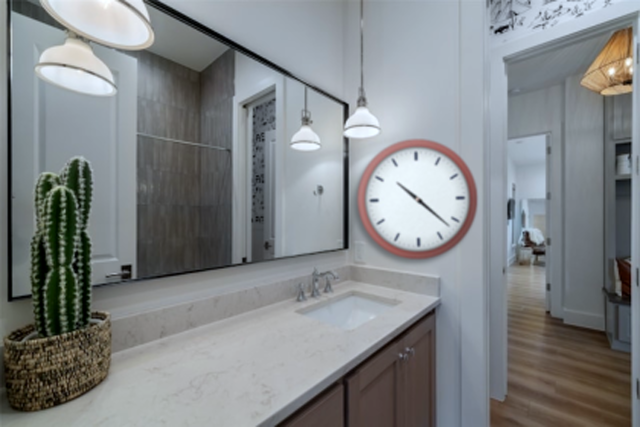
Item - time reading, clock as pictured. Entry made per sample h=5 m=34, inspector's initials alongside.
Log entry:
h=10 m=22
